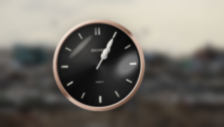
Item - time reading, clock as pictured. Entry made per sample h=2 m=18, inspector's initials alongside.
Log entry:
h=1 m=5
